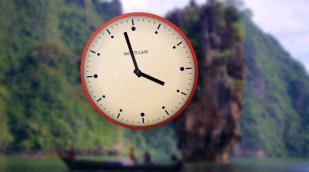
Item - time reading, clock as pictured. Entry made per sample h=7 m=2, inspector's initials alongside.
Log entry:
h=3 m=58
